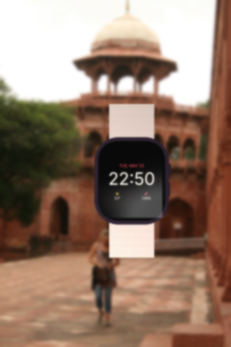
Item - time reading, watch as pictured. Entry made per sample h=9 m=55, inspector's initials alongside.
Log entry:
h=22 m=50
